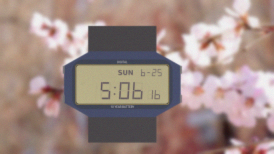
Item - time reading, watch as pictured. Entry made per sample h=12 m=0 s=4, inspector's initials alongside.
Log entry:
h=5 m=6 s=16
